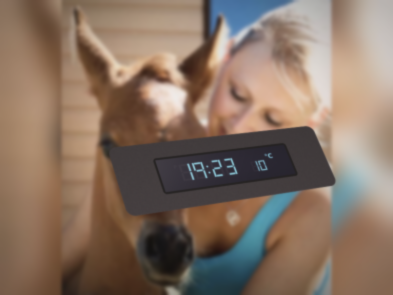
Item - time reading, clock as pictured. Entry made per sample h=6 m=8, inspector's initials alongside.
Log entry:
h=19 m=23
